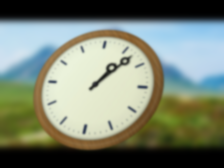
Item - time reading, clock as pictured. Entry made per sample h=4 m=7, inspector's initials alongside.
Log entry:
h=1 m=7
